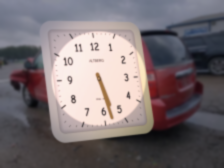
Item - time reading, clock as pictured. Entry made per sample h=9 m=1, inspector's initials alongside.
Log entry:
h=5 m=28
